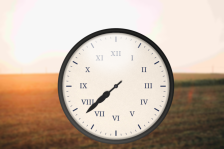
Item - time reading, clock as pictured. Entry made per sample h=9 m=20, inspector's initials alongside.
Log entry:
h=7 m=38
